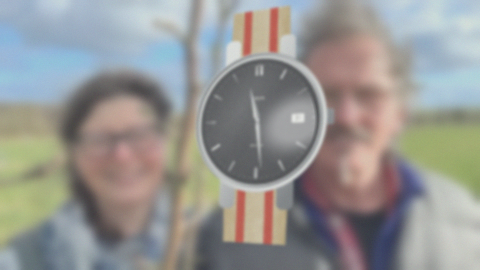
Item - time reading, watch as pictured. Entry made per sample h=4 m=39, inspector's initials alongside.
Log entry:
h=11 m=29
